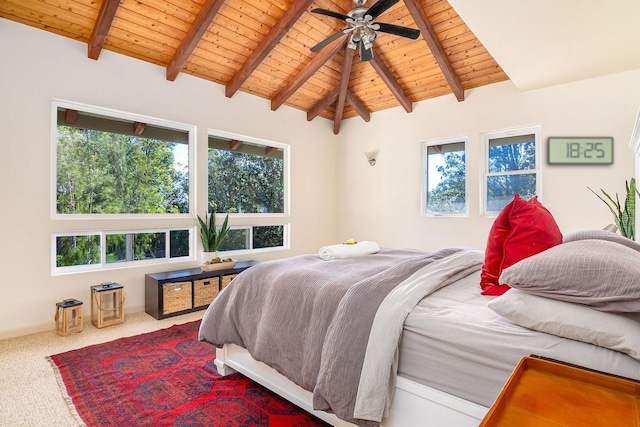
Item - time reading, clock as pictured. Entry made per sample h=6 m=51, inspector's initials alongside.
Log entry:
h=18 m=25
